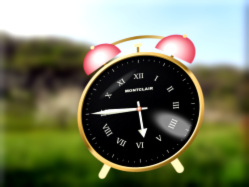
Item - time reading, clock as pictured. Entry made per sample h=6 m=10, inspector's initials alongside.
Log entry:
h=5 m=45
